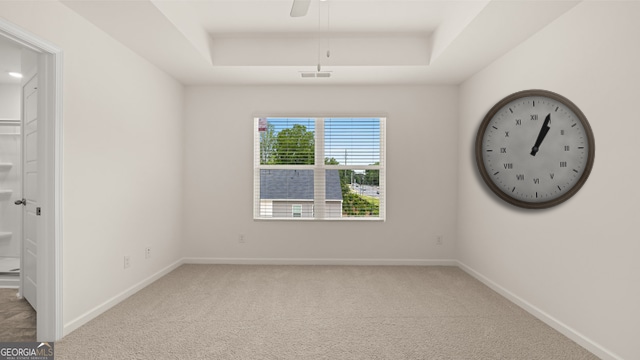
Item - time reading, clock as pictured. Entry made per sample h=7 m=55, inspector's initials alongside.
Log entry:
h=1 m=4
